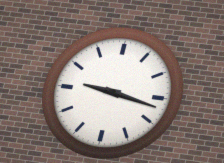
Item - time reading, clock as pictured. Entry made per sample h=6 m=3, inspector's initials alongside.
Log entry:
h=9 m=17
